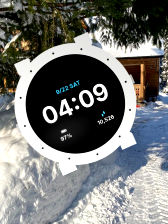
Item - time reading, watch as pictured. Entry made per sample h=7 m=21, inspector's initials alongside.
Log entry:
h=4 m=9
